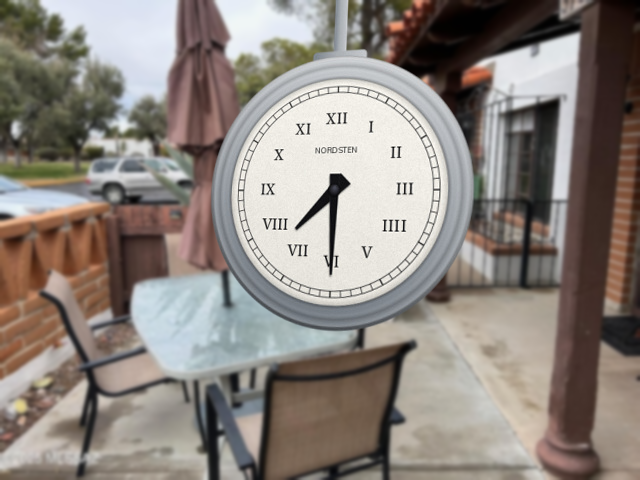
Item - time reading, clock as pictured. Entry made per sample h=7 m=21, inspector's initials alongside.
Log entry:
h=7 m=30
